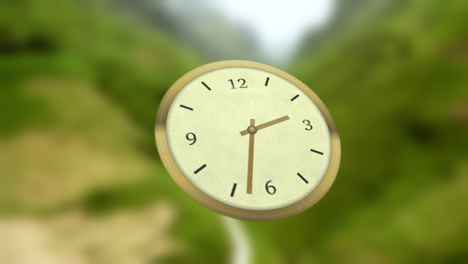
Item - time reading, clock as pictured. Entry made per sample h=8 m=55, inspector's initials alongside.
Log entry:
h=2 m=33
